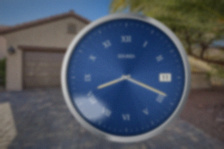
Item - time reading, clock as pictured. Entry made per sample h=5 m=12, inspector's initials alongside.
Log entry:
h=8 m=19
